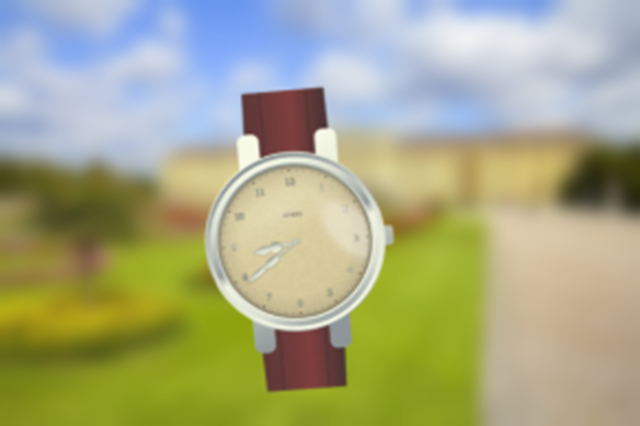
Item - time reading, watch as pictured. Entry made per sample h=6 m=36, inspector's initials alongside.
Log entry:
h=8 m=39
